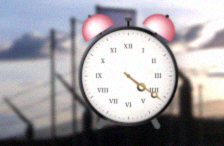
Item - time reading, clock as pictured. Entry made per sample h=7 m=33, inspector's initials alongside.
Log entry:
h=4 m=21
